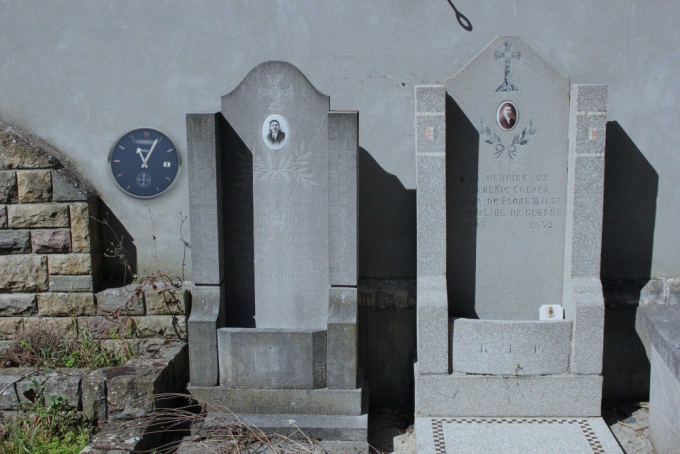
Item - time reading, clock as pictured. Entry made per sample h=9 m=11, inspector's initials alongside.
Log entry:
h=11 m=4
